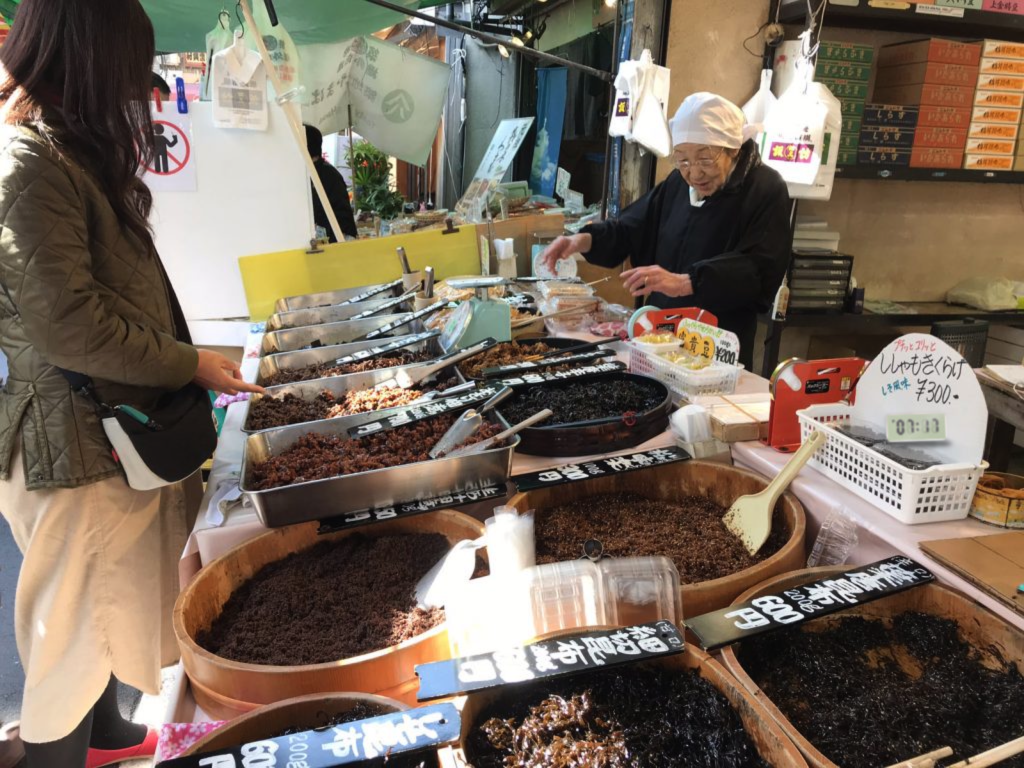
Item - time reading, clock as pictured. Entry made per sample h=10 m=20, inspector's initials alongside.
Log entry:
h=7 m=17
